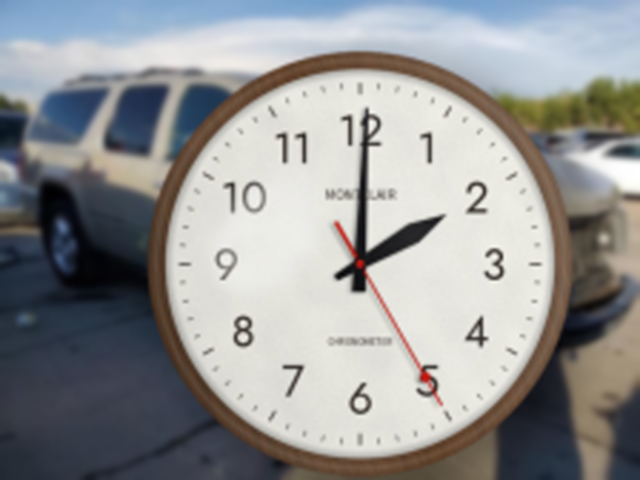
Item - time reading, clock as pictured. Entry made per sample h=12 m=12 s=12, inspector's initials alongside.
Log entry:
h=2 m=0 s=25
